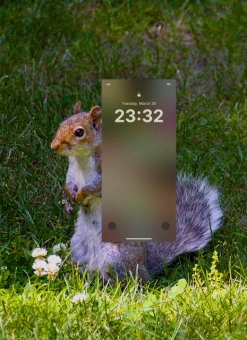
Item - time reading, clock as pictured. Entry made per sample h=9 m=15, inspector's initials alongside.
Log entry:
h=23 m=32
